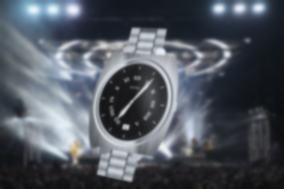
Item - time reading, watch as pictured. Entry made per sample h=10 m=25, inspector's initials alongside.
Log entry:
h=7 m=6
